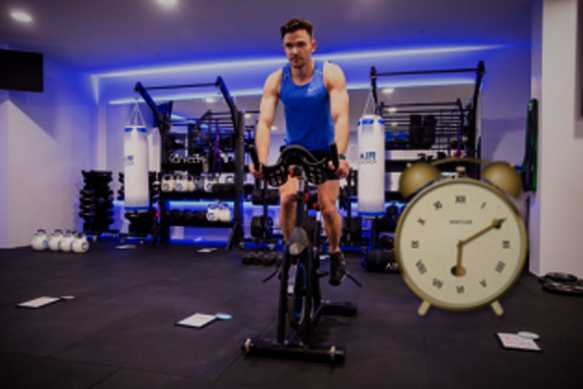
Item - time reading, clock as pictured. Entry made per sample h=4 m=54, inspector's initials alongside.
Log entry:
h=6 m=10
